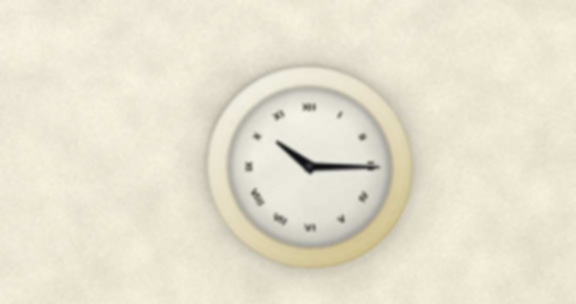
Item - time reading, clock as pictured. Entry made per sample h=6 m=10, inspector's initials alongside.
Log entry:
h=10 m=15
